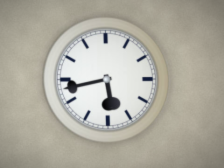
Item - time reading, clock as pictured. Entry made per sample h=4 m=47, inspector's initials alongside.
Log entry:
h=5 m=43
